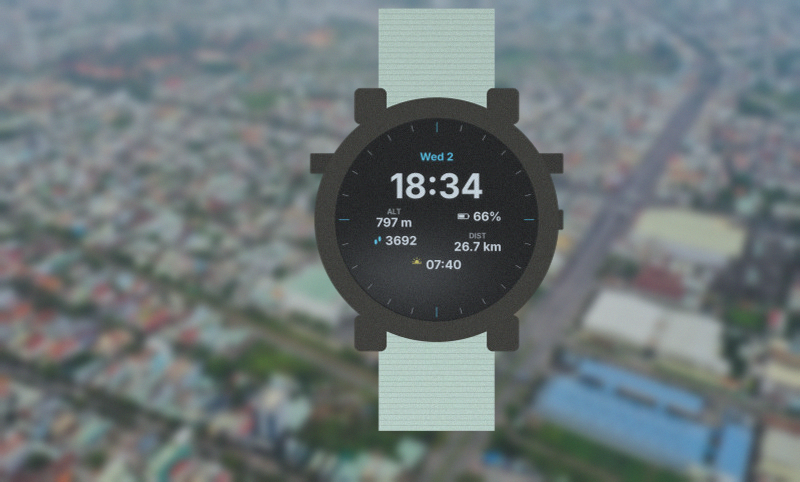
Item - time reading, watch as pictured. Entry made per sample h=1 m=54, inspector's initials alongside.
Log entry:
h=18 m=34
